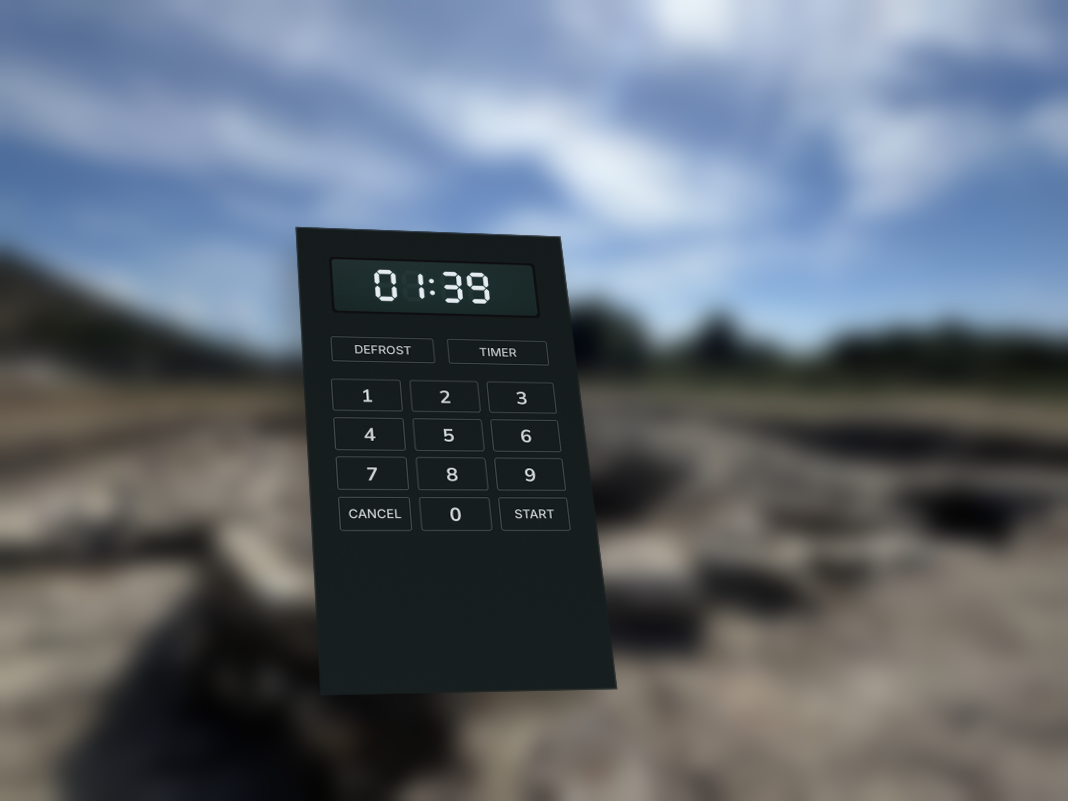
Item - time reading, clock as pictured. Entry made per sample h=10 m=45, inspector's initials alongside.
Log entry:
h=1 m=39
